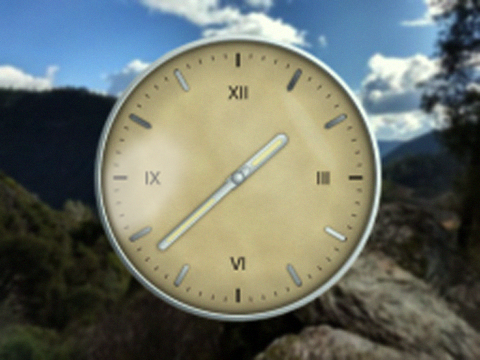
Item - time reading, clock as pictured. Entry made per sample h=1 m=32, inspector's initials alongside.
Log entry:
h=1 m=38
